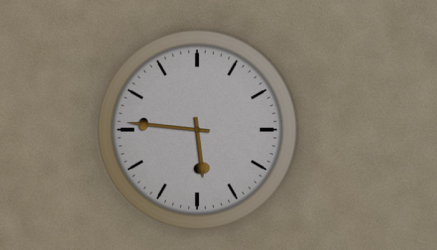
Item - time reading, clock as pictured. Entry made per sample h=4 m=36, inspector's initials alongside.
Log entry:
h=5 m=46
